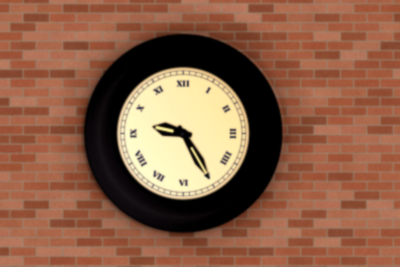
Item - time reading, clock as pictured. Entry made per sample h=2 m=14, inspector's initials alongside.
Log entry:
h=9 m=25
